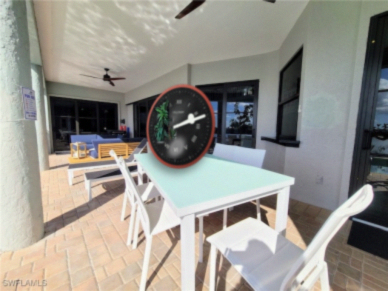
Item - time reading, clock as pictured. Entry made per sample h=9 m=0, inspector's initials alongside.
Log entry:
h=2 m=12
